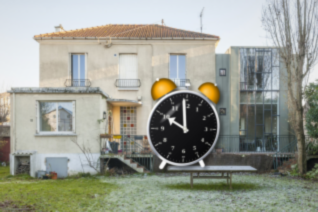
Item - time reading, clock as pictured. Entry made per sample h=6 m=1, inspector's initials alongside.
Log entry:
h=9 m=59
